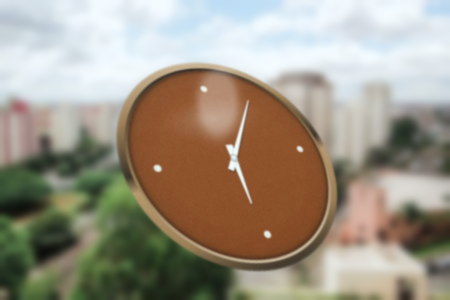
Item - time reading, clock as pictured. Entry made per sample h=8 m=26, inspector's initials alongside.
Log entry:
h=6 m=6
